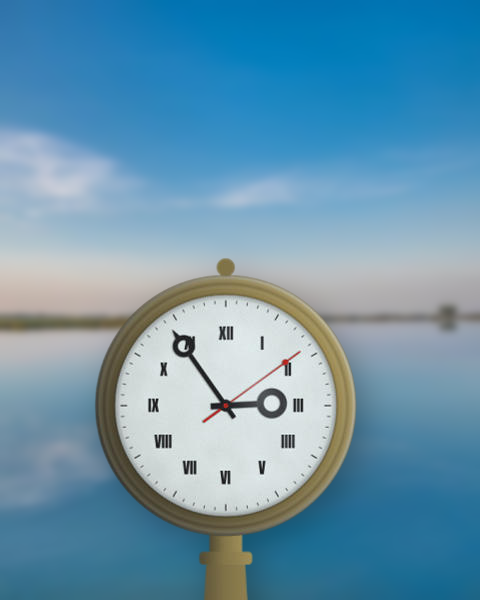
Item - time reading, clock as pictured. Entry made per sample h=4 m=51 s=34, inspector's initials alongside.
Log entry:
h=2 m=54 s=9
